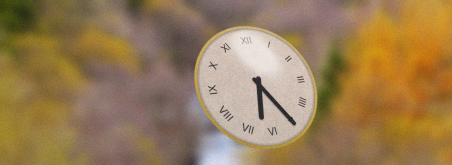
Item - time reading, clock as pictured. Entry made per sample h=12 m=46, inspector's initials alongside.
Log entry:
h=6 m=25
